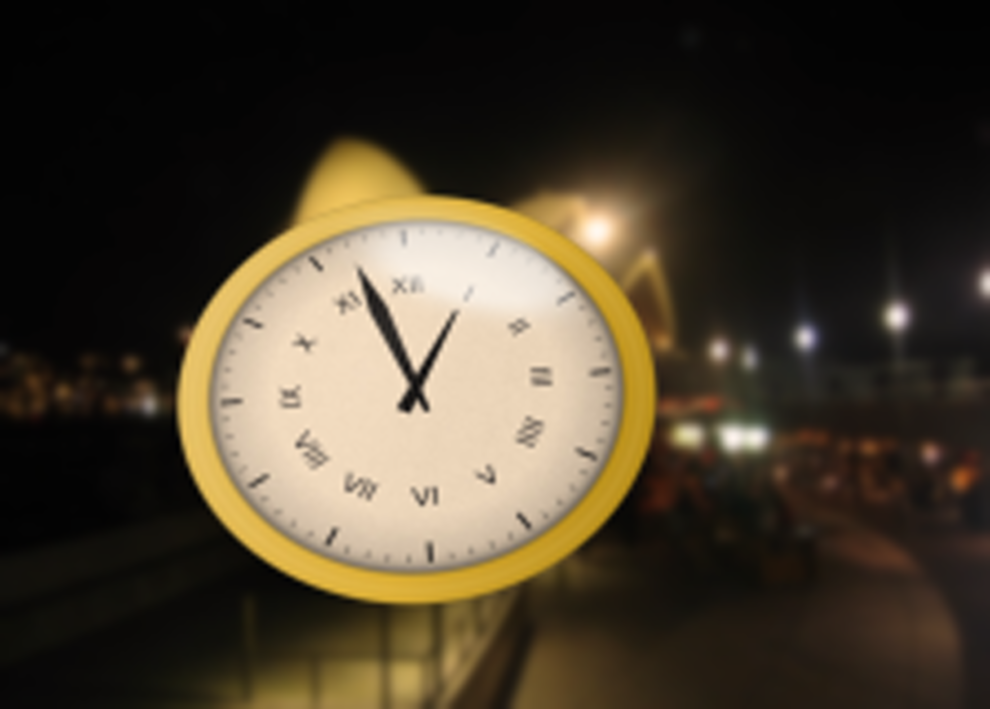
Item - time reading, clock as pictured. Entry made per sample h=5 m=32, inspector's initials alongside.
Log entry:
h=12 m=57
